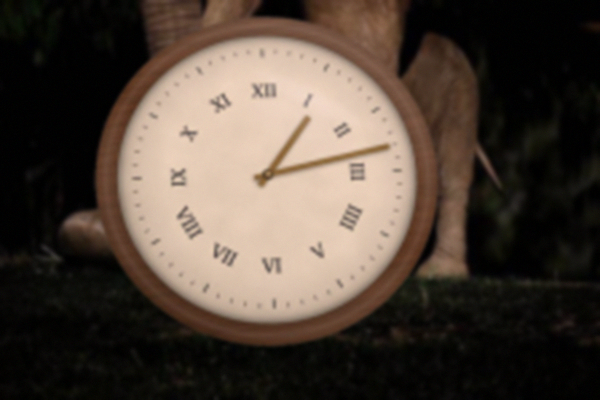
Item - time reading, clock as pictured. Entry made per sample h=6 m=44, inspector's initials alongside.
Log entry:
h=1 m=13
